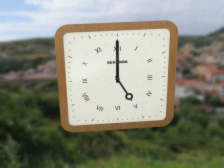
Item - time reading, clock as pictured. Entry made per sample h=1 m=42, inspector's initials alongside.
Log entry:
h=5 m=0
